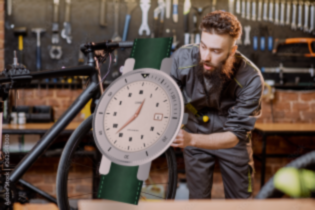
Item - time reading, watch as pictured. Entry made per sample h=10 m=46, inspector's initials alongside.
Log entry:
h=12 m=37
